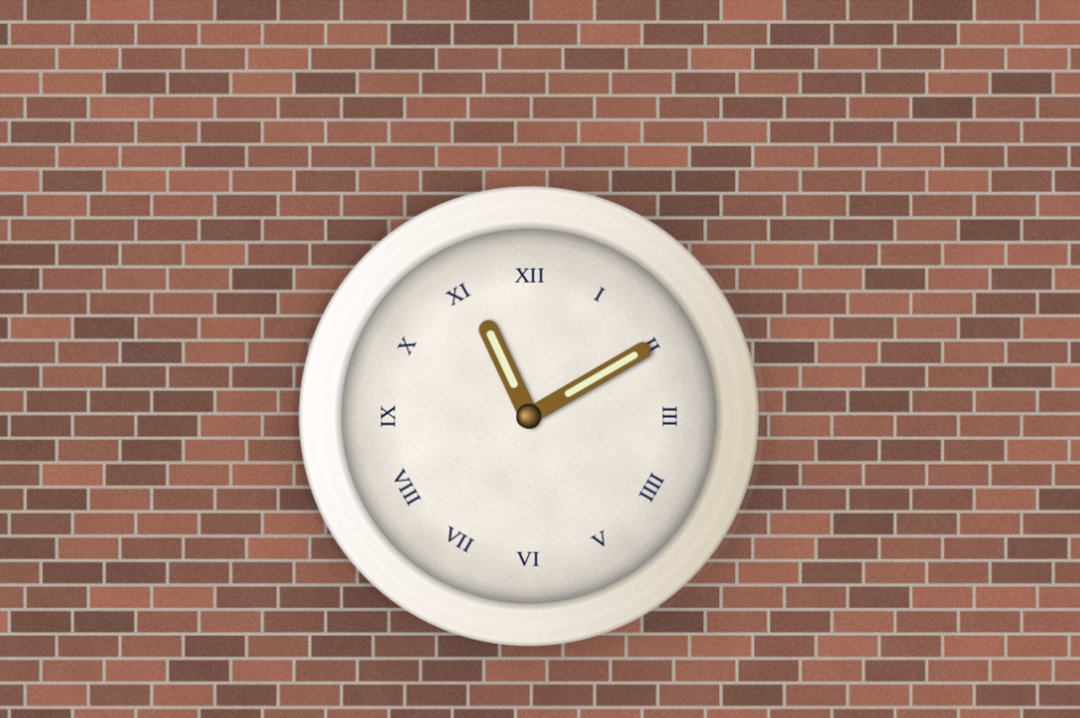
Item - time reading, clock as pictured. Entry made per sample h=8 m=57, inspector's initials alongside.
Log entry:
h=11 m=10
